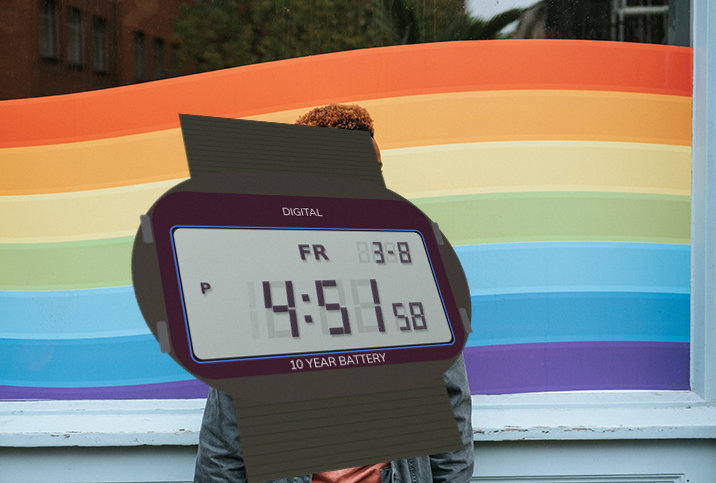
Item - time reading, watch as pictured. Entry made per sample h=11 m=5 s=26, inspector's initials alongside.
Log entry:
h=4 m=51 s=58
